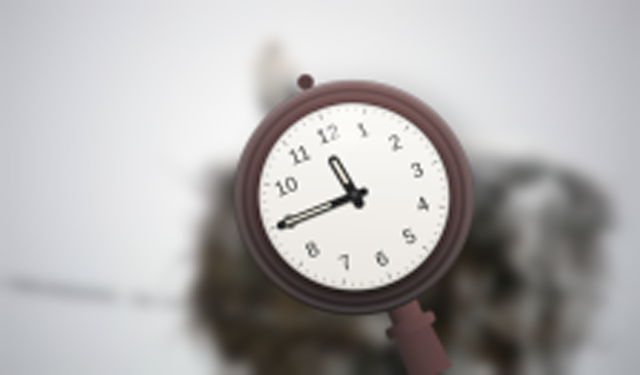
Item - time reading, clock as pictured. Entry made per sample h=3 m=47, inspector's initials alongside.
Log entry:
h=11 m=45
